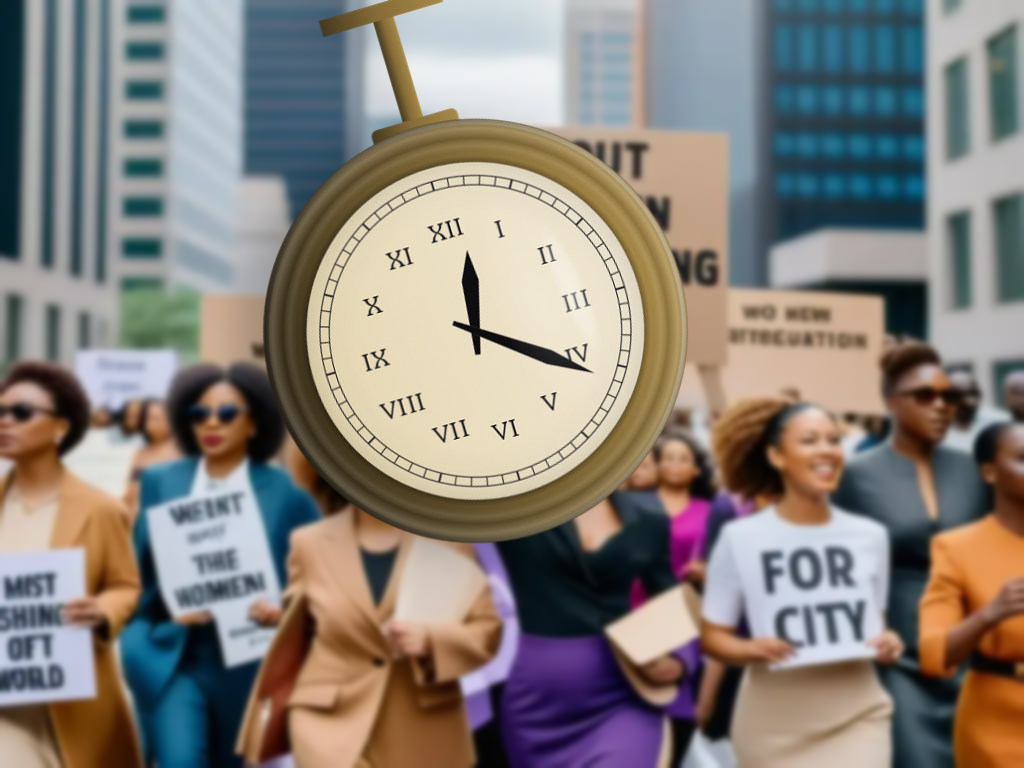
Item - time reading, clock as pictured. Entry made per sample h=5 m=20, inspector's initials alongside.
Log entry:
h=12 m=21
